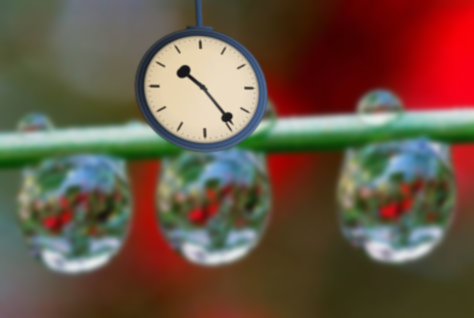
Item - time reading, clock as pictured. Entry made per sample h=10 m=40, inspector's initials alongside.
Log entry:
h=10 m=24
